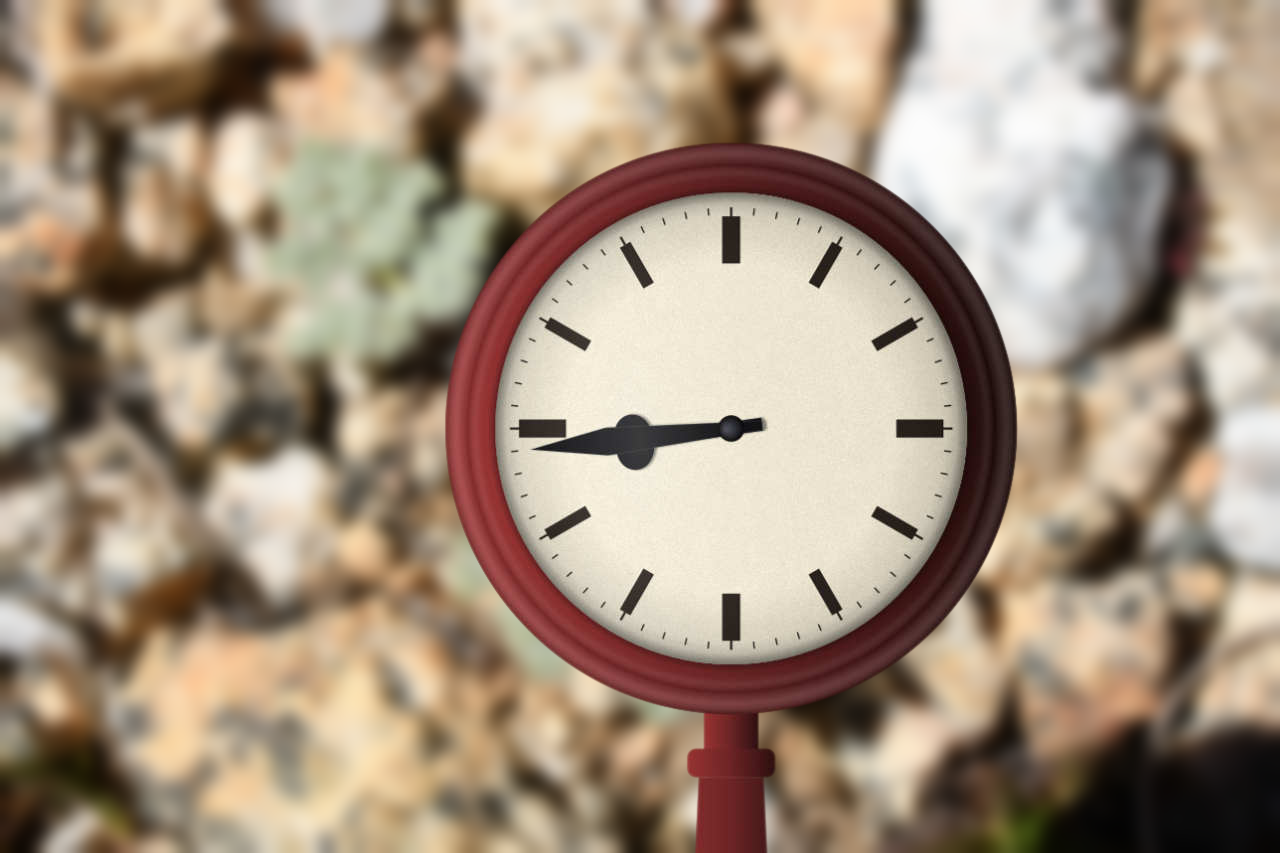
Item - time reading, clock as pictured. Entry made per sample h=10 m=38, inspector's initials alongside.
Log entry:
h=8 m=44
